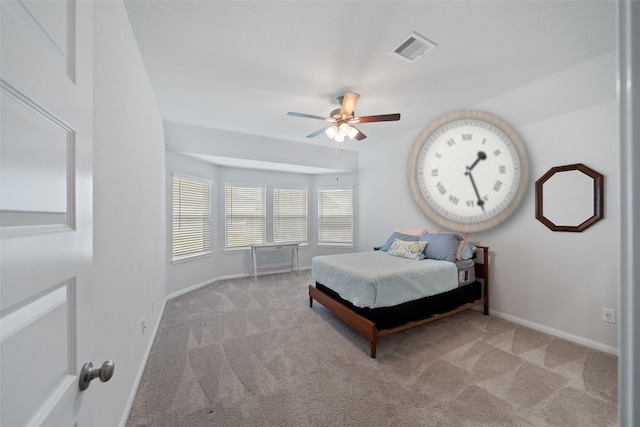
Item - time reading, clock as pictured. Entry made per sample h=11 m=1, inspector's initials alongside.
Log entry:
h=1 m=27
